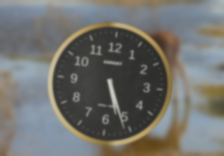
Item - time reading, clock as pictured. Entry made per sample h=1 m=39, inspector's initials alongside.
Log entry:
h=5 m=26
